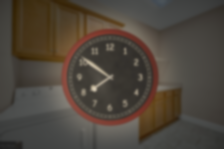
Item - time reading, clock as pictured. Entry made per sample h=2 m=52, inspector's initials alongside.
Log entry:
h=7 m=51
